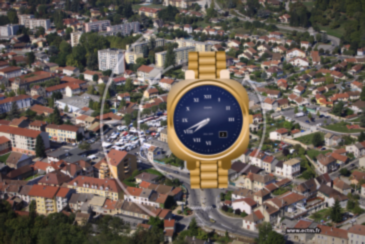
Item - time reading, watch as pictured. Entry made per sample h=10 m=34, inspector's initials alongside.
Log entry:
h=7 m=41
